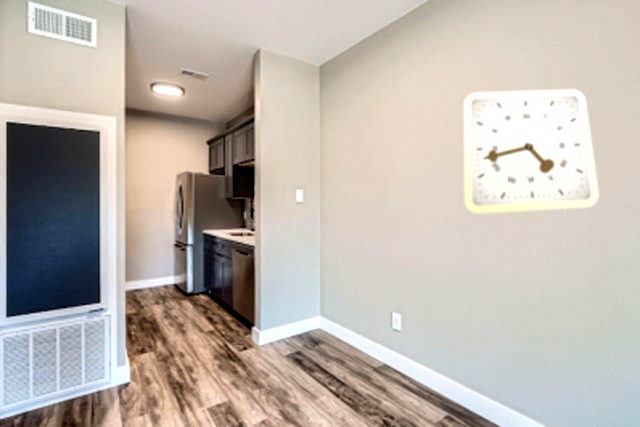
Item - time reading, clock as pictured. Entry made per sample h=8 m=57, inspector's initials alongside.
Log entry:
h=4 m=43
